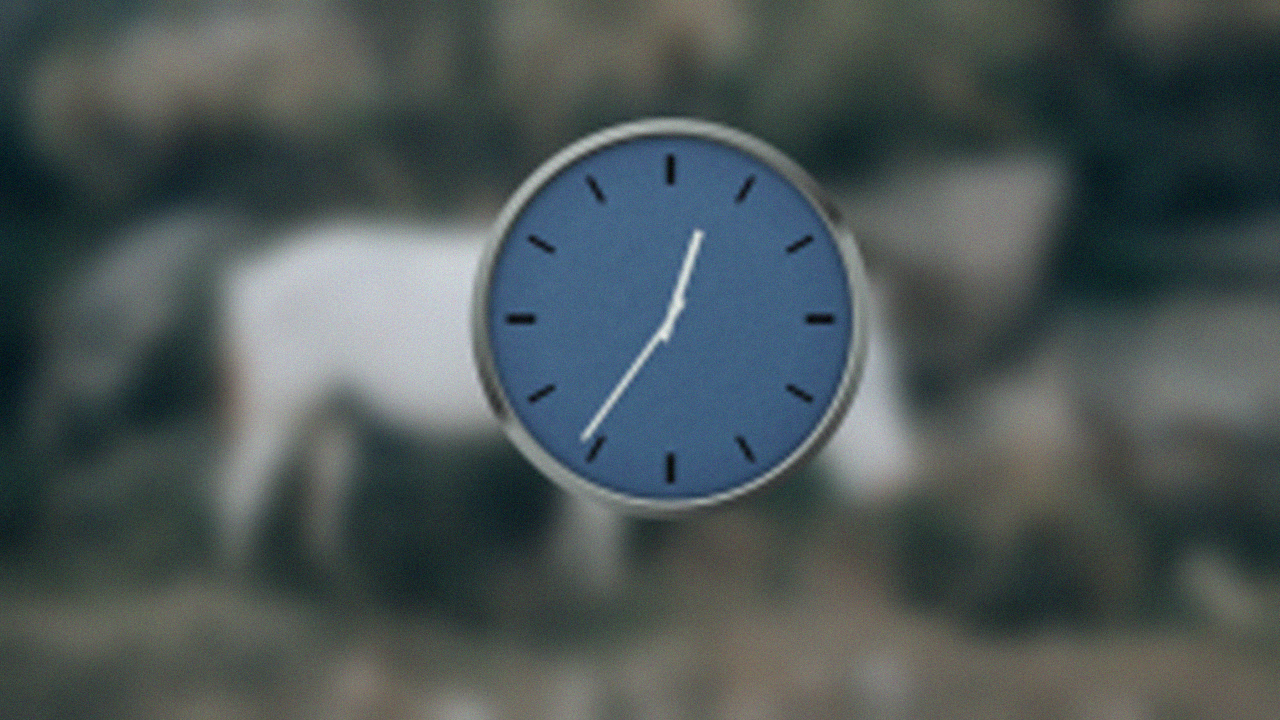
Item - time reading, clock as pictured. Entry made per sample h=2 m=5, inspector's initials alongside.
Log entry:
h=12 m=36
